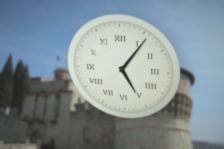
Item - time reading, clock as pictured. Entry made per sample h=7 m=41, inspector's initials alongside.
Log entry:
h=5 m=6
